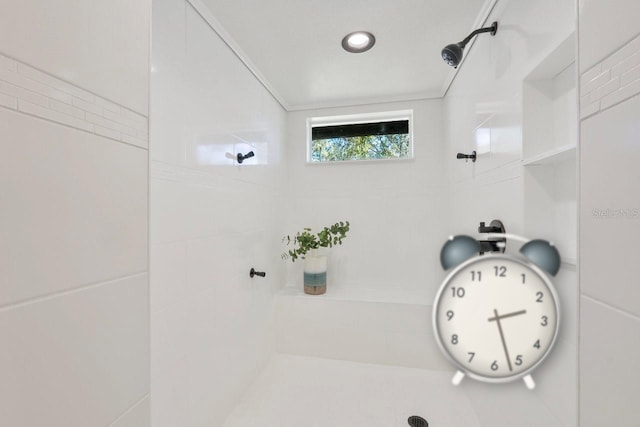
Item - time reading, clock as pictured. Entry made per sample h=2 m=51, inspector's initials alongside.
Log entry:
h=2 m=27
